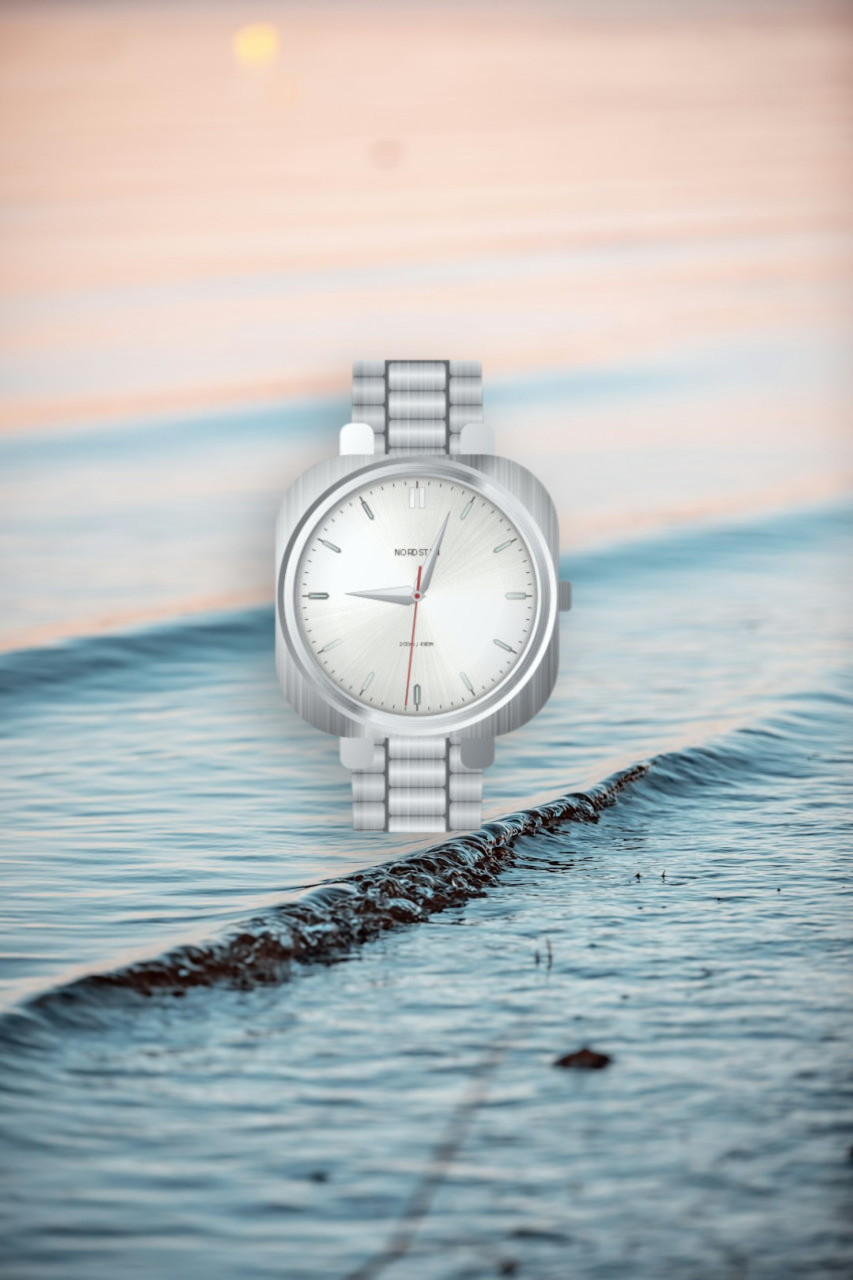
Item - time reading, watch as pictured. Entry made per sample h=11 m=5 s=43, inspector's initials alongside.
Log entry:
h=9 m=3 s=31
